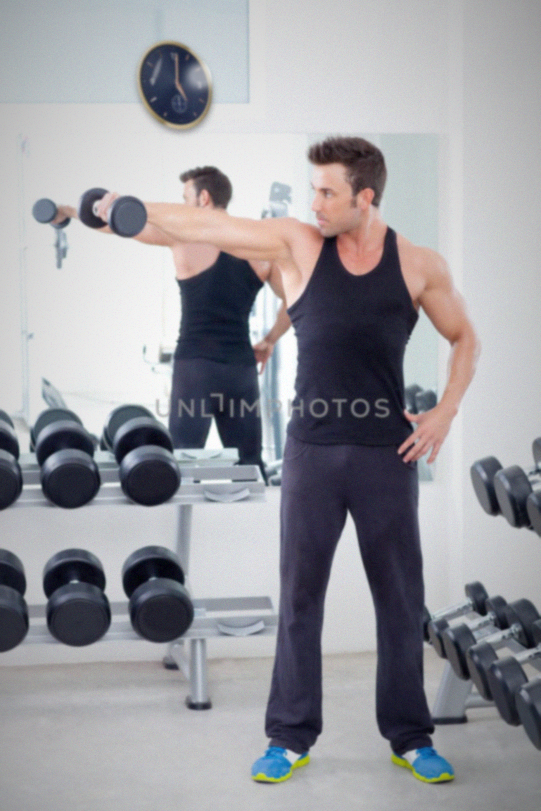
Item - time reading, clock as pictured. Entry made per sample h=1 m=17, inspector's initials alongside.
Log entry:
h=5 m=1
